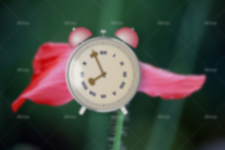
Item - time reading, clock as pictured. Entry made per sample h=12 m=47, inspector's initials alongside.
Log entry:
h=7 m=56
